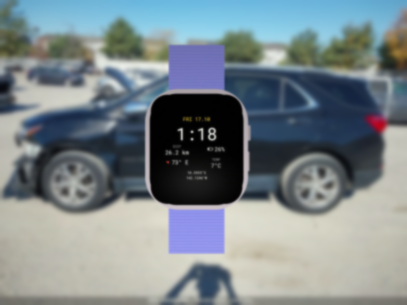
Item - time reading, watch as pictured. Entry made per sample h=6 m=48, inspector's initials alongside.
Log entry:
h=1 m=18
